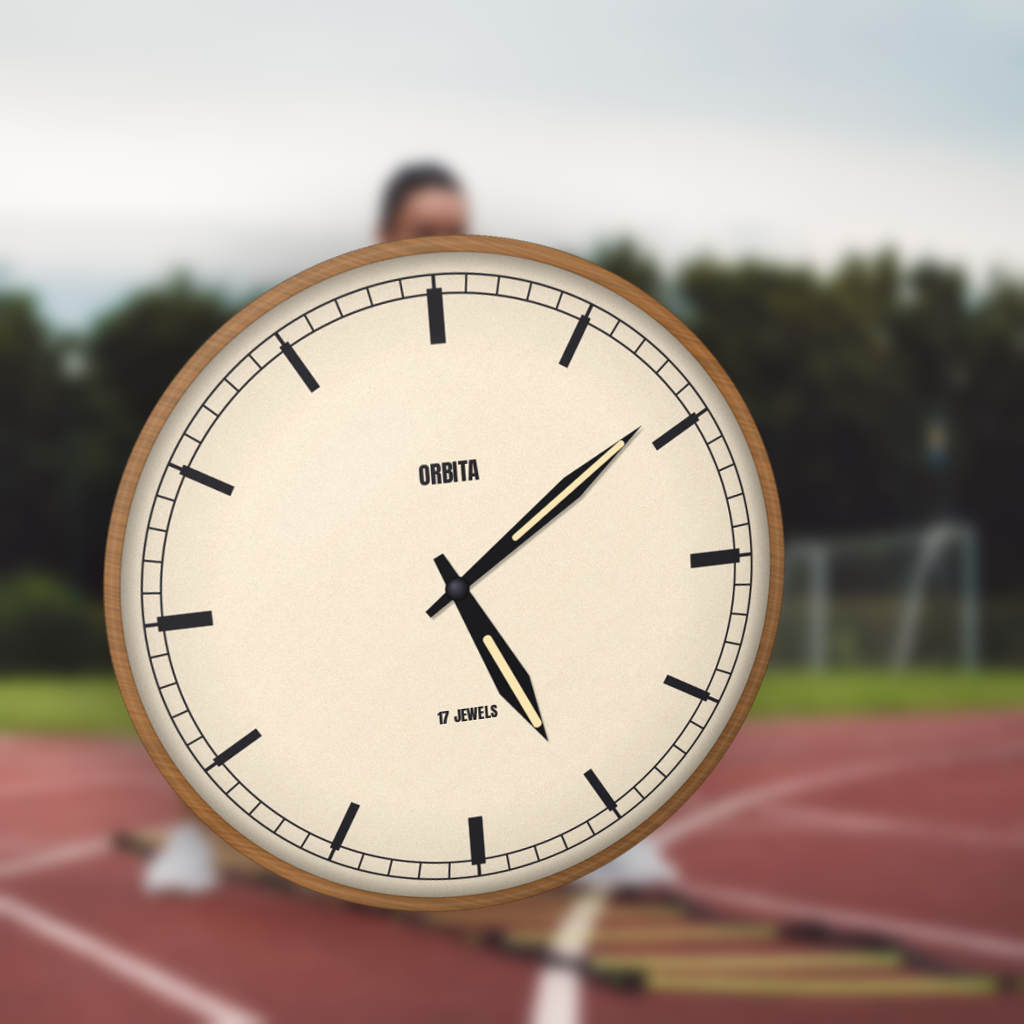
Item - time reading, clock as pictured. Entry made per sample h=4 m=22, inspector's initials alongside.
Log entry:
h=5 m=9
